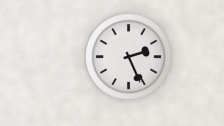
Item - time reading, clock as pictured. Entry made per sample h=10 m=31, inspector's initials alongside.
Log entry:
h=2 m=26
